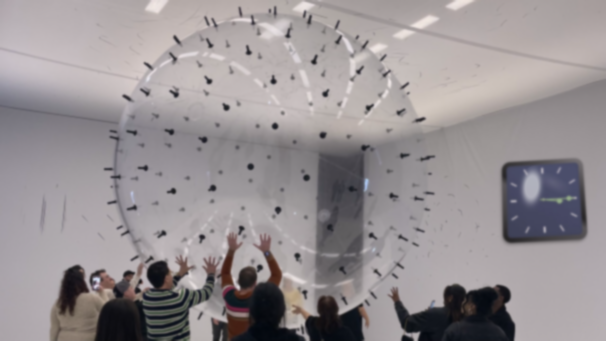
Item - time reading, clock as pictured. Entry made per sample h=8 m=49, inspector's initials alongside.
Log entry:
h=3 m=15
